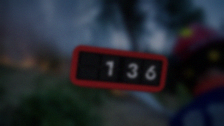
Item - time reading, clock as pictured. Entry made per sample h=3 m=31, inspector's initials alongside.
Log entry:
h=1 m=36
